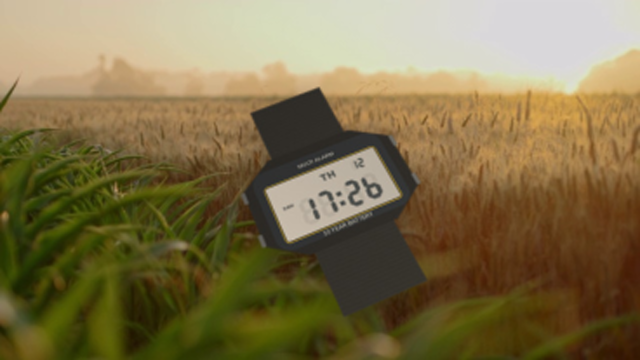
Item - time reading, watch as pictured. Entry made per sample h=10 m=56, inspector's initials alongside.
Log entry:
h=17 m=26
